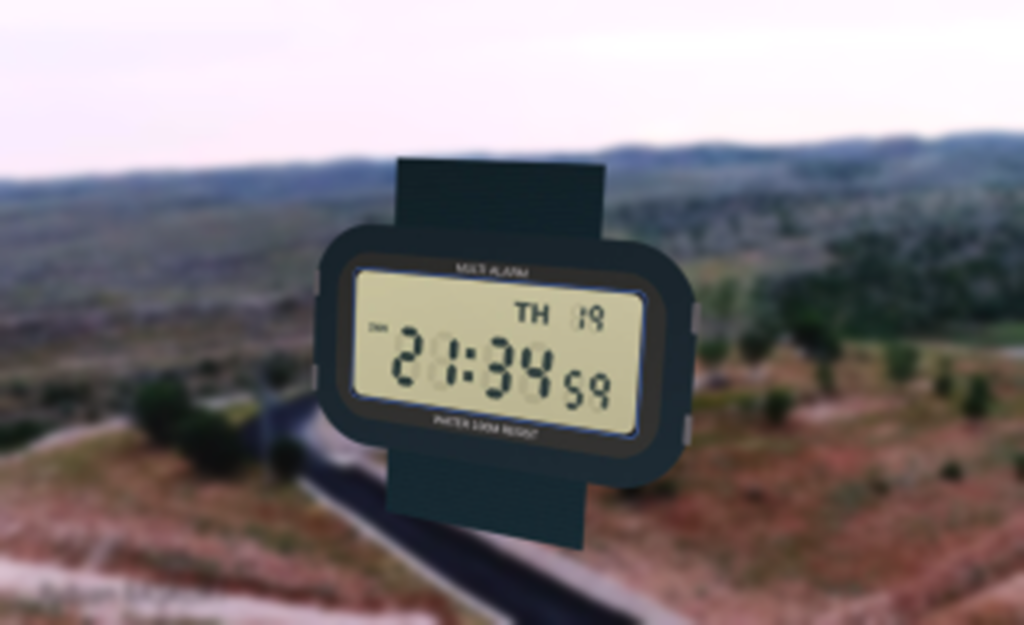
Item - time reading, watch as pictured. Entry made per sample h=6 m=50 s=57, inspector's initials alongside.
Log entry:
h=21 m=34 s=59
